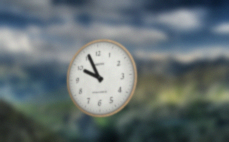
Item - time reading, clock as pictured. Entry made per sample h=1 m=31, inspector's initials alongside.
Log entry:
h=9 m=56
